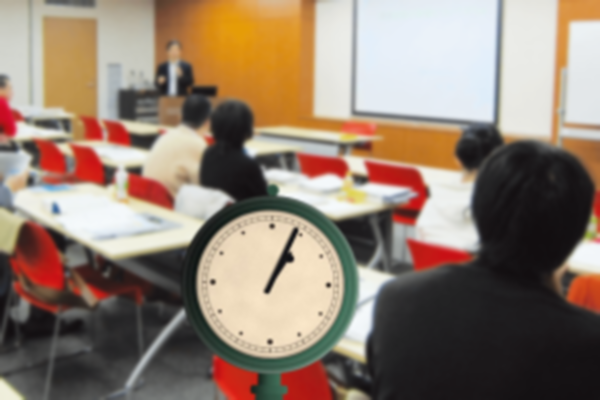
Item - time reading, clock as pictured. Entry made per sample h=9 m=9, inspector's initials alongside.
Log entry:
h=1 m=4
